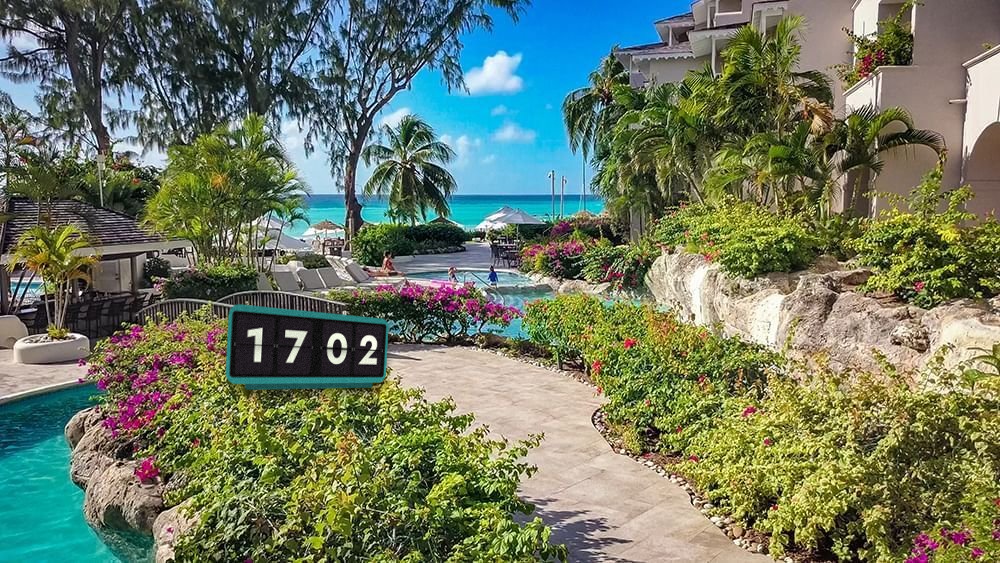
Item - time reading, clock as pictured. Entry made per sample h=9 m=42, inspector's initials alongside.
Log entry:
h=17 m=2
